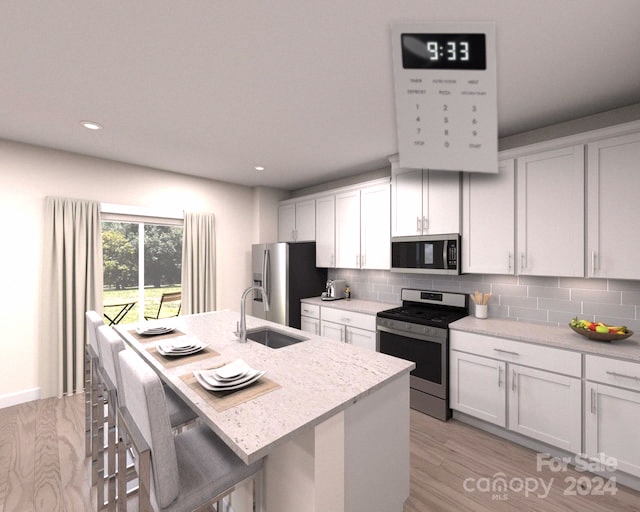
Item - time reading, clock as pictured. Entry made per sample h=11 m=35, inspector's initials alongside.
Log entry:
h=9 m=33
